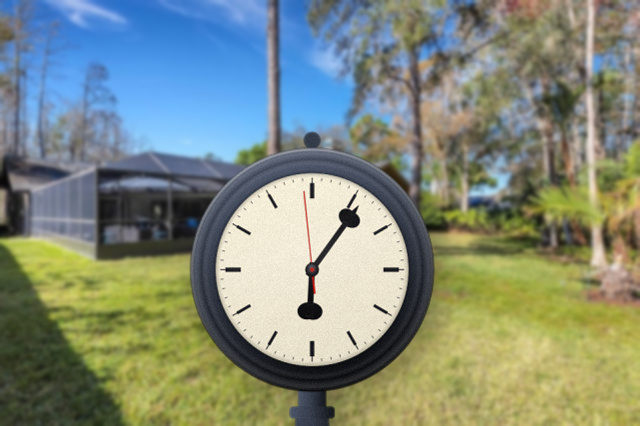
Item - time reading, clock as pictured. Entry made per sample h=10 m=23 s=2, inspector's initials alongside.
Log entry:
h=6 m=5 s=59
